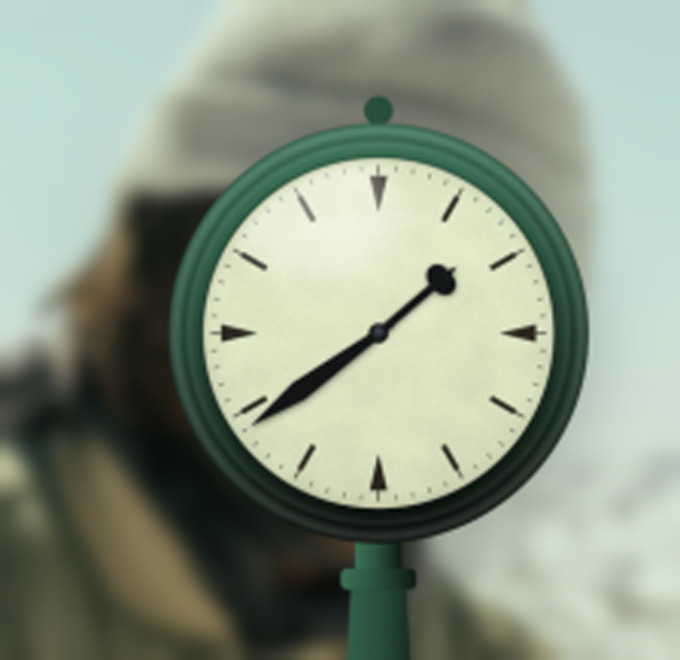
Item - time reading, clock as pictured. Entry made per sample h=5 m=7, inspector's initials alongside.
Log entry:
h=1 m=39
